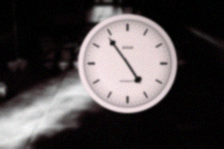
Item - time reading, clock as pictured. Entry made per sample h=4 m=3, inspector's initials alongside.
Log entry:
h=4 m=54
